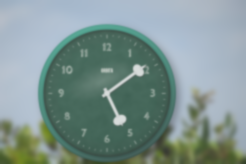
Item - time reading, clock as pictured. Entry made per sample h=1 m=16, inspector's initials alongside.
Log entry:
h=5 m=9
